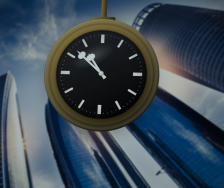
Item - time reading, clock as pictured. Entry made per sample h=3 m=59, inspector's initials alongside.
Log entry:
h=10 m=52
